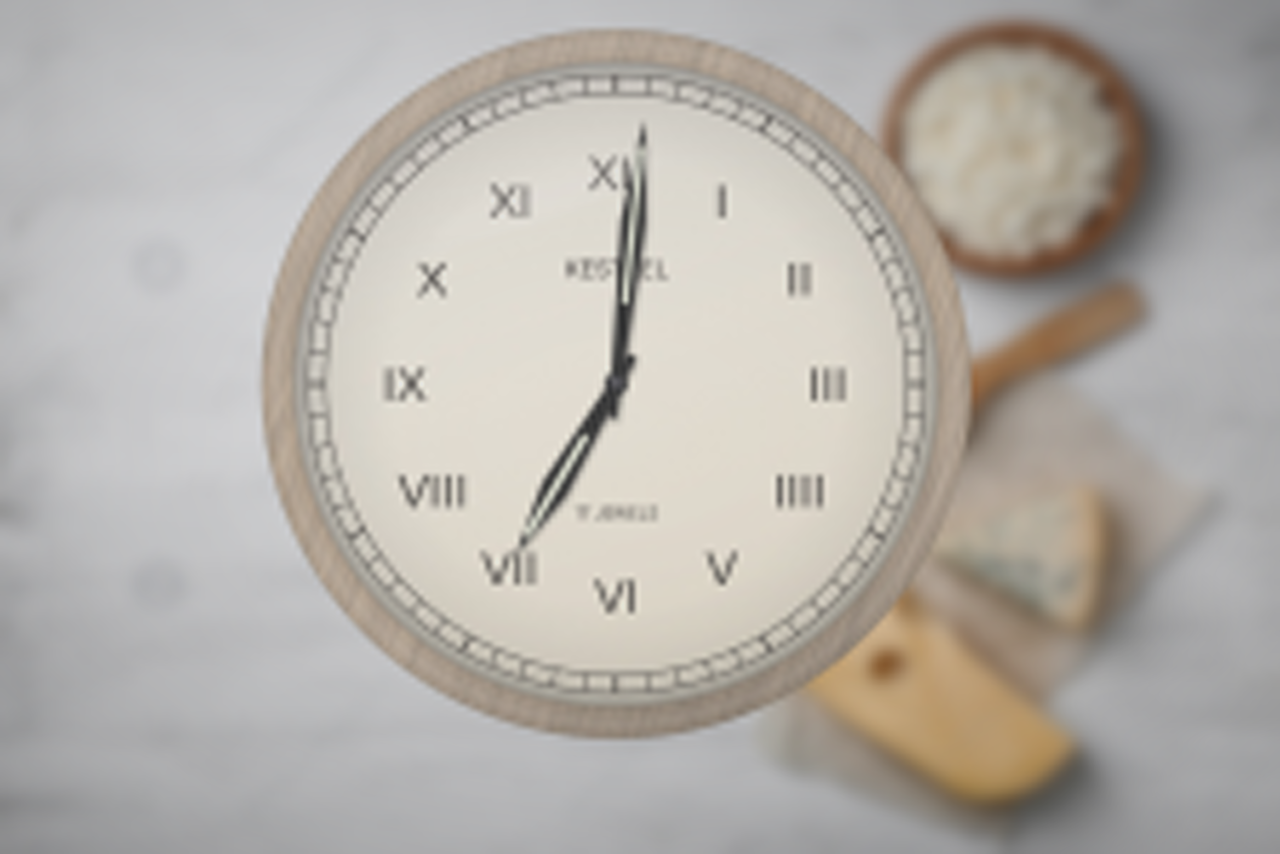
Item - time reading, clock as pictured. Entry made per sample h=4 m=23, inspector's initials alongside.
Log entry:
h=7 m=1
